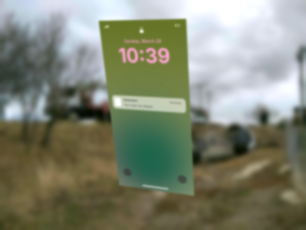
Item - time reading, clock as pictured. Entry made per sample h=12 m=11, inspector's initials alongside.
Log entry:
h=10 m=39
